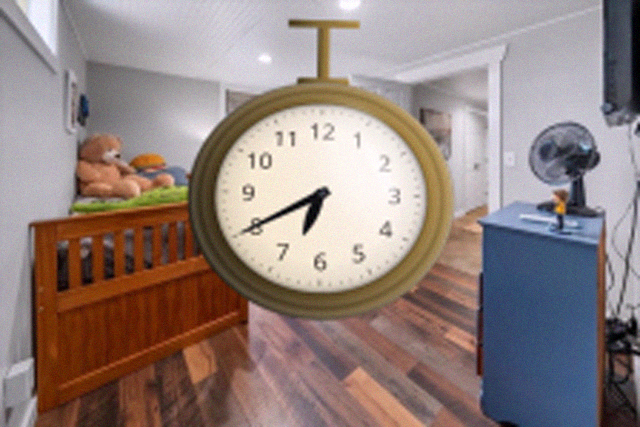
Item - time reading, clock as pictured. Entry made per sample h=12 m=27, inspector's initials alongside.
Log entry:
h=6 m=40
